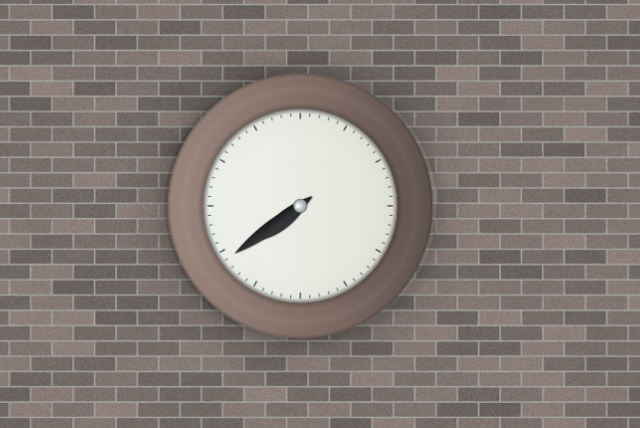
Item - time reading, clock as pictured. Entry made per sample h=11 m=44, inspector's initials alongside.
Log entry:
h=7 m=39
